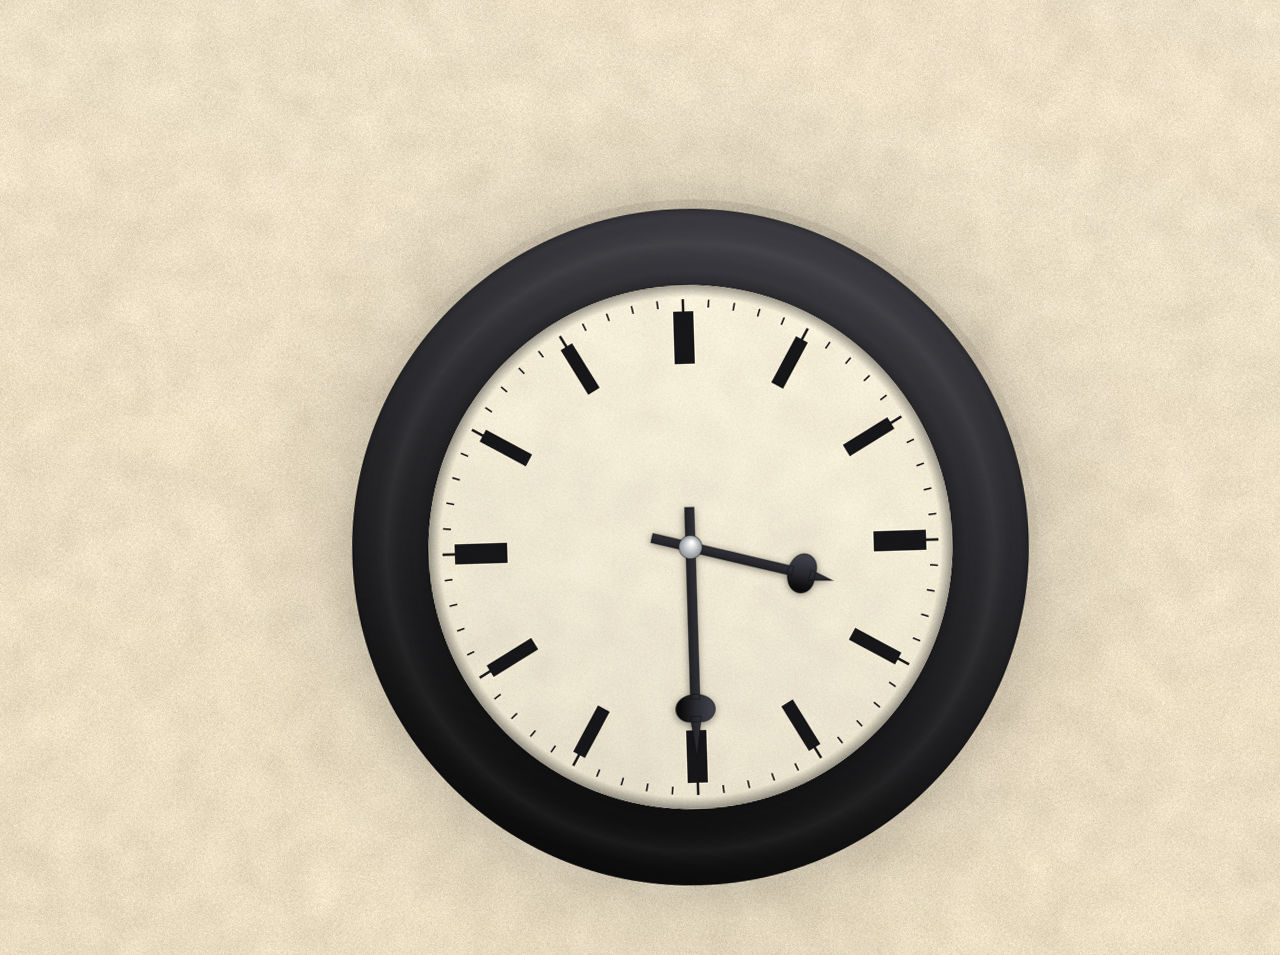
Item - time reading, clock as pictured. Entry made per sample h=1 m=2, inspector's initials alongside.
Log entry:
h=3 m=30
